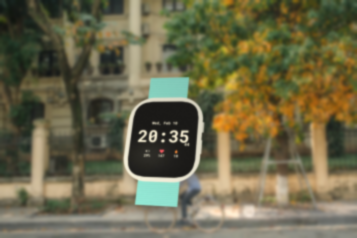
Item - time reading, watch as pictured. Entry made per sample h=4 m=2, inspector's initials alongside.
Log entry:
h=20 m=35
